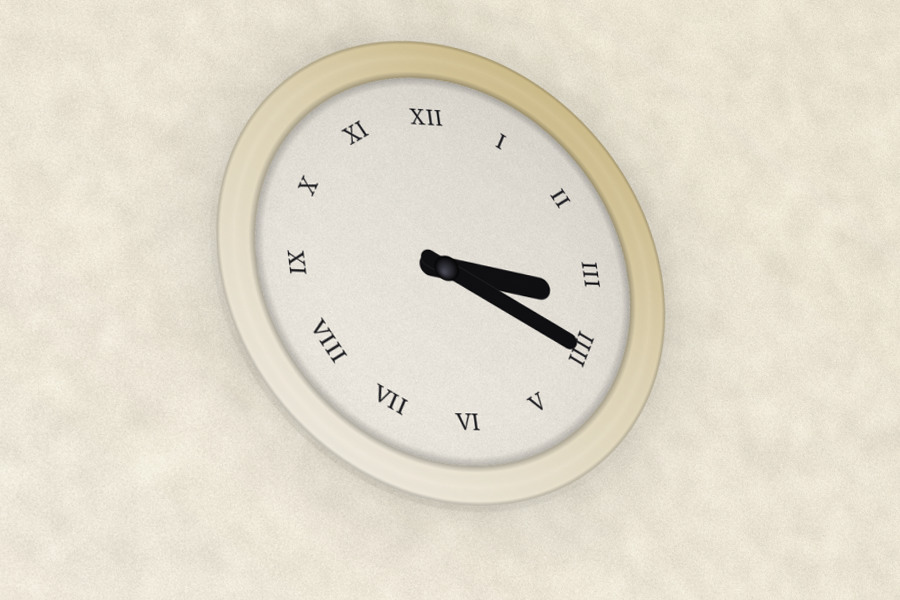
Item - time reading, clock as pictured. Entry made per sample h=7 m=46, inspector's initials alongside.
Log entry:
h=3 m=20
